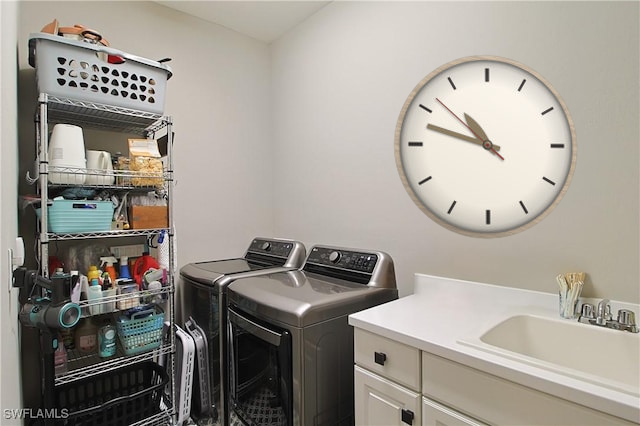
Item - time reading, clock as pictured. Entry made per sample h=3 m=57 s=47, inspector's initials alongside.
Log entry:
h=10 m=47 s=52
